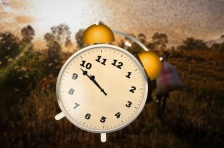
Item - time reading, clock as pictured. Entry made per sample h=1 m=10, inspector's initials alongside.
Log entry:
h=9 m=48
